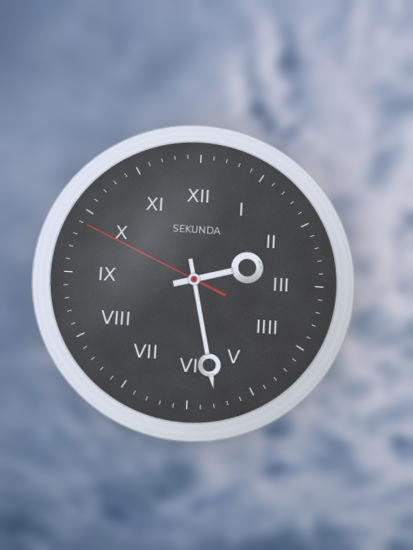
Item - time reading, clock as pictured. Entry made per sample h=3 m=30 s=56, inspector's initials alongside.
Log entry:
h=2 m=27 s=49
